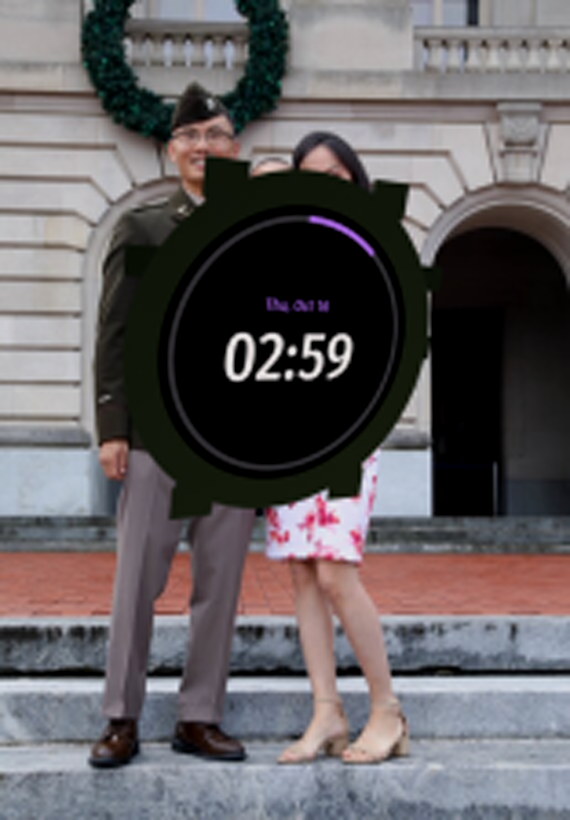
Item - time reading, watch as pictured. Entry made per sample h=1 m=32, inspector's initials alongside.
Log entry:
h=2 m=59
